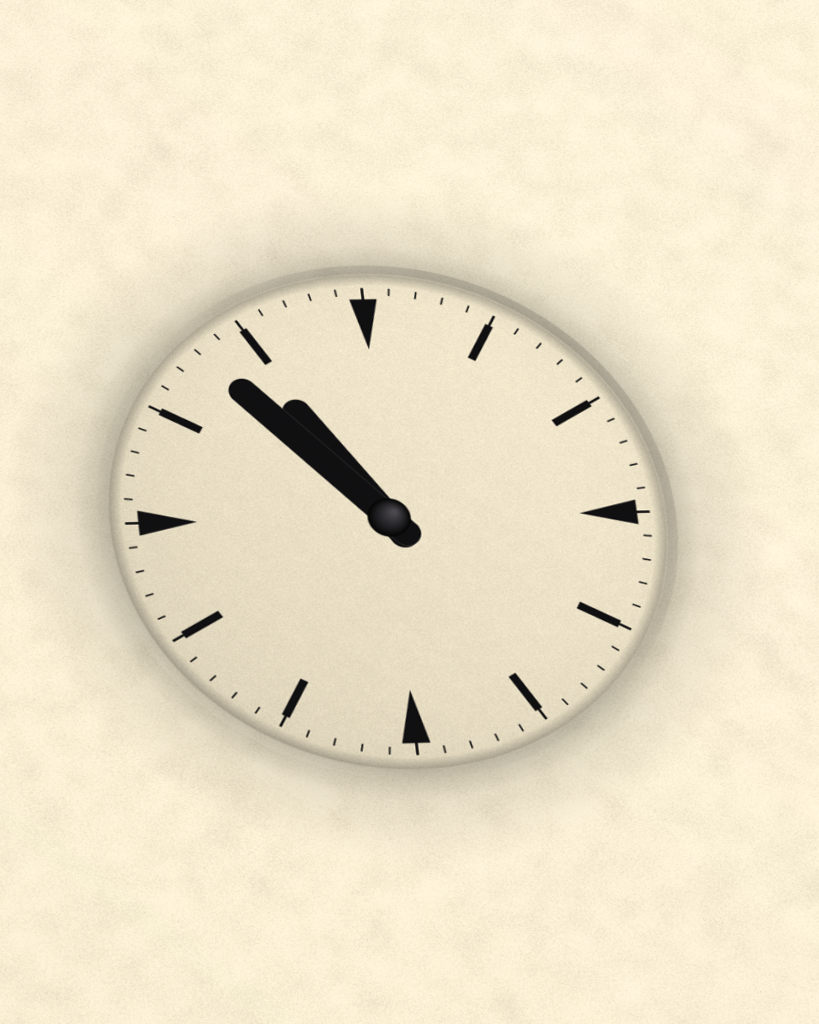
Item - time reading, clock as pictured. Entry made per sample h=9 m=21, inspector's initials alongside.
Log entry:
h=10 m=53
